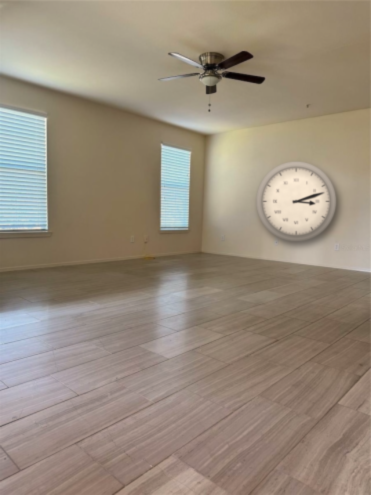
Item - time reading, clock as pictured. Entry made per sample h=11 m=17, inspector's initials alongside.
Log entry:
h=3 m=12
